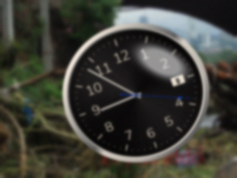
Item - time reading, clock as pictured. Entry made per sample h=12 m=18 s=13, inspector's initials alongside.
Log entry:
h=8 m=53 s=19
